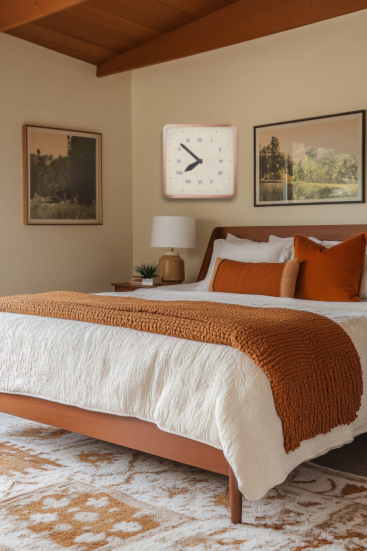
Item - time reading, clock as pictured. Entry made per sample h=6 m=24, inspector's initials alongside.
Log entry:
h=7 m=52
